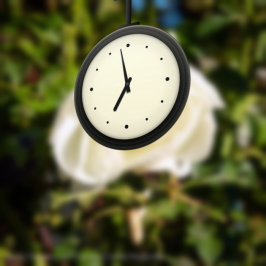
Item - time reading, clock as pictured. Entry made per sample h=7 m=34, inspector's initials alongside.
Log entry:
h=6 m=58
